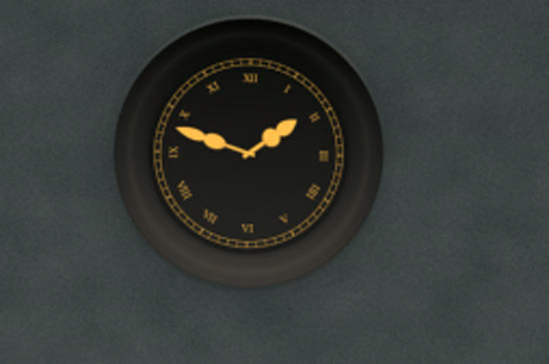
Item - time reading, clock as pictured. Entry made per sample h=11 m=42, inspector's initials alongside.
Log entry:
h=1 m=48
